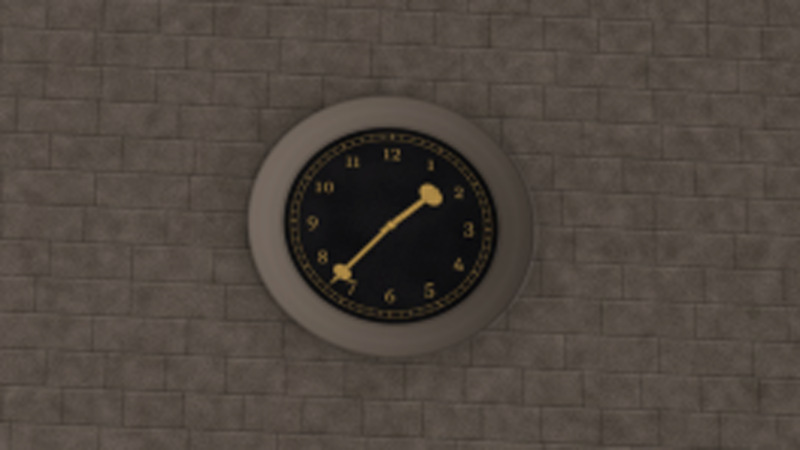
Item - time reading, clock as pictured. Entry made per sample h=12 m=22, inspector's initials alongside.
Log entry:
h=1 m=37
